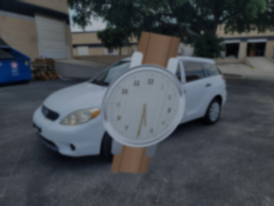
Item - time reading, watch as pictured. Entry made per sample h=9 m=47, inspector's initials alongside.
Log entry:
h=5 m=30
